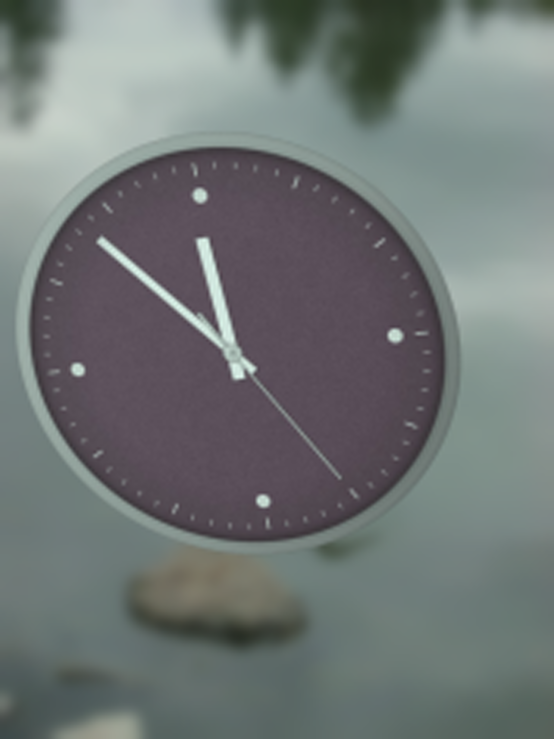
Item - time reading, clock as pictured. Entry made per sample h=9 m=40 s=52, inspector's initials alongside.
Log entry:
h=11 m=53 s=25
